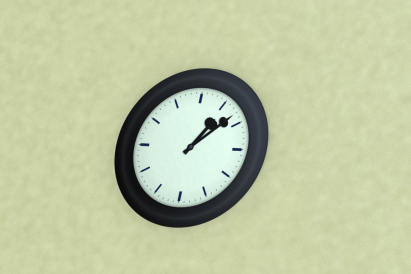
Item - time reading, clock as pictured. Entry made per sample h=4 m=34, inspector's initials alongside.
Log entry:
h=1 m=8
